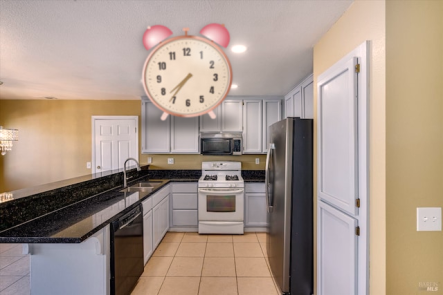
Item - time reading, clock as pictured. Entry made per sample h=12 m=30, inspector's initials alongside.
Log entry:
h=7 m=36
